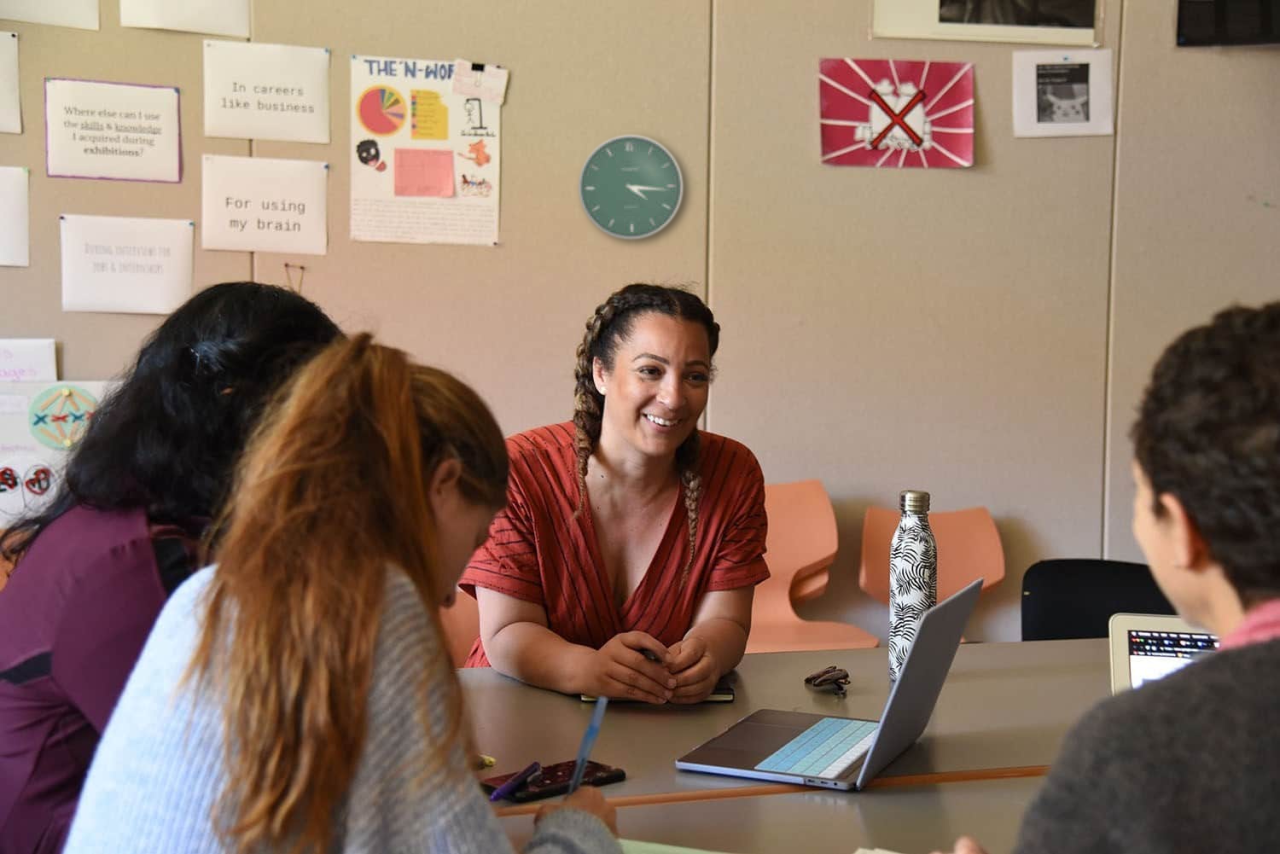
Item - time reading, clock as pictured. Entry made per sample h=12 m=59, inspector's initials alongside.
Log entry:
h=4 m=16
